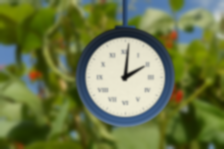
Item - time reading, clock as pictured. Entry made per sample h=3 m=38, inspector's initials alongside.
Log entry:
h=2 m=1
